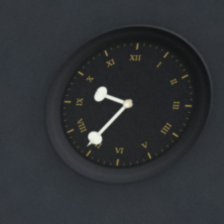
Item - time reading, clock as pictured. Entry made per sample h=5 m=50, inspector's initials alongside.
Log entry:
h=9 m=36
